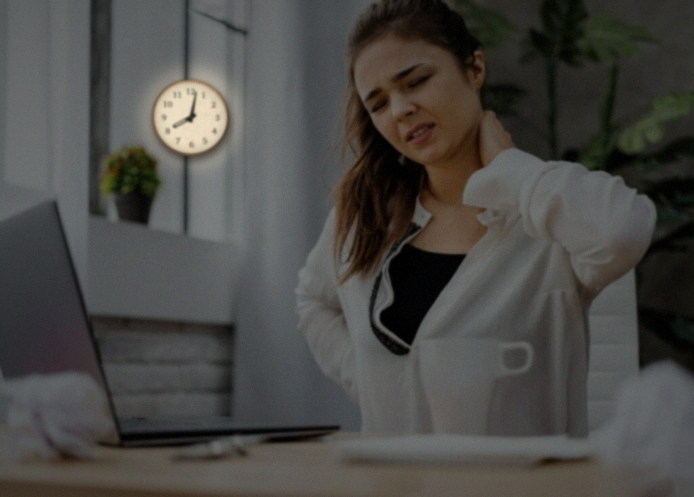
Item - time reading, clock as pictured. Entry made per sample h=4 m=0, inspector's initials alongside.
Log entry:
h=8 m=2
